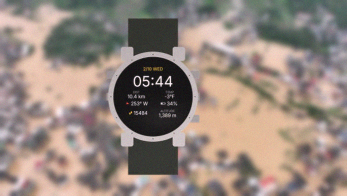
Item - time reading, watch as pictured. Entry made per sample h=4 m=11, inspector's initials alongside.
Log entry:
h=5 m=44
